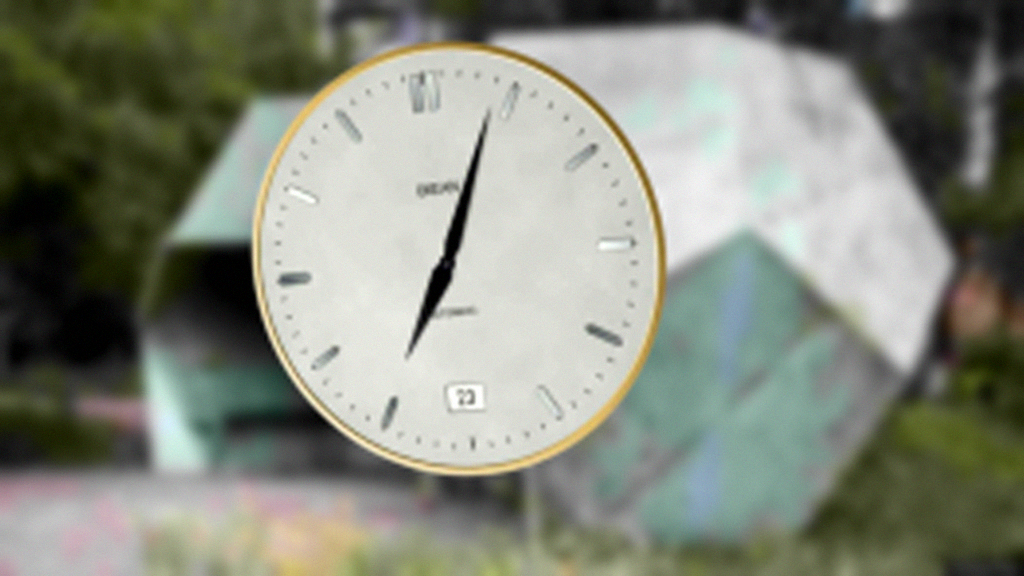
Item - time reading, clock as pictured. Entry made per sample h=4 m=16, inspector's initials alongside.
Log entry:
h=7 m=4
